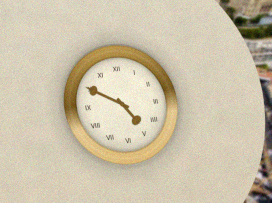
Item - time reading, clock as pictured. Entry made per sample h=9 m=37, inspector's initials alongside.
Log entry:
h=4 m=50
